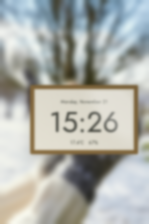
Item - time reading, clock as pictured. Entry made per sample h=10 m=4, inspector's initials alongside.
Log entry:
h=15 m=26
